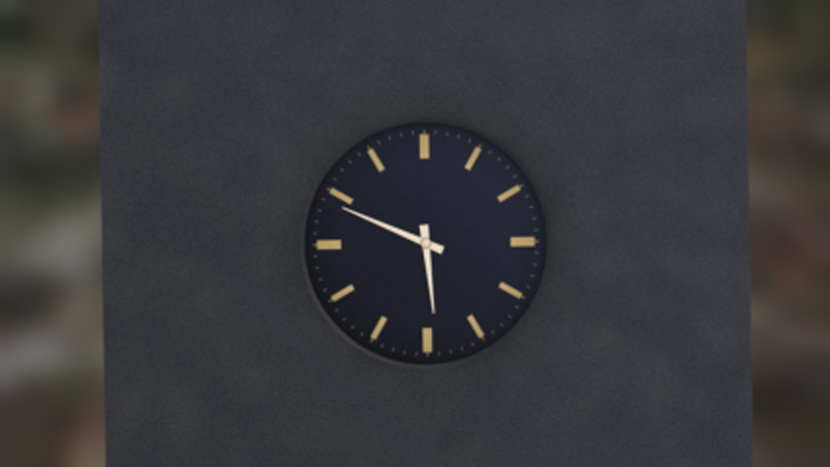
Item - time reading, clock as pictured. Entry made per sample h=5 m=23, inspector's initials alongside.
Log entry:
h=5 m=49
